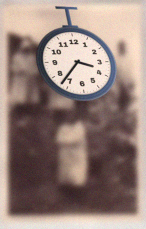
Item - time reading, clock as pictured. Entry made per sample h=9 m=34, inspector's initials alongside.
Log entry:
h=3 m=37
